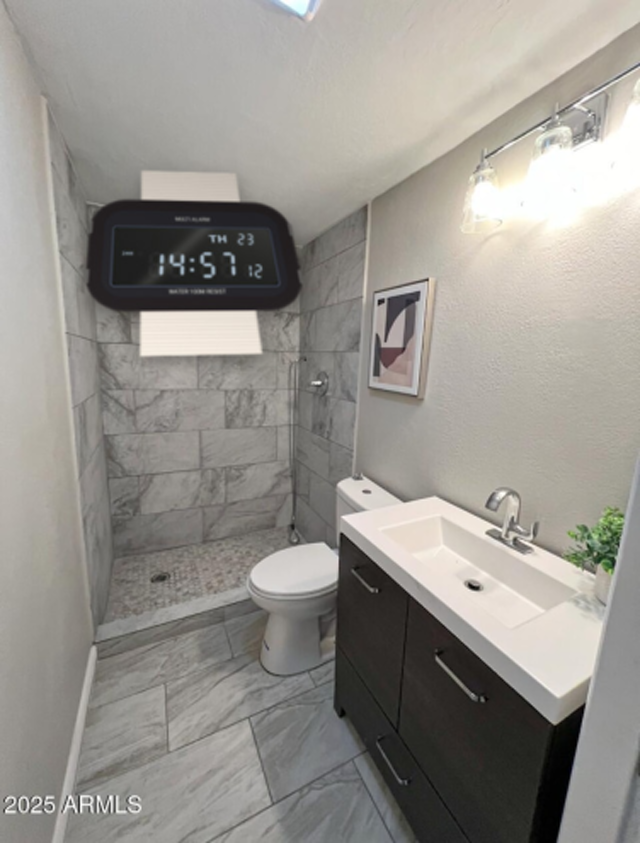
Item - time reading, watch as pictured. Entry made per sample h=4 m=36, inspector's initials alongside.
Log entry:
h=14 m=57
